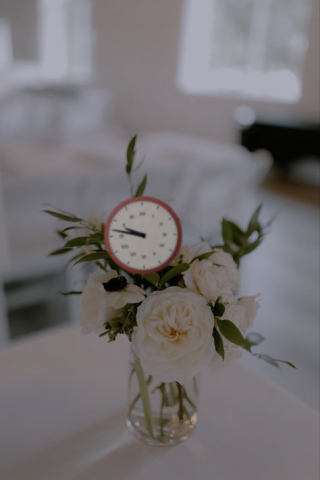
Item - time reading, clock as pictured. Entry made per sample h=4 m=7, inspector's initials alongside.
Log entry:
h=9 m=47
